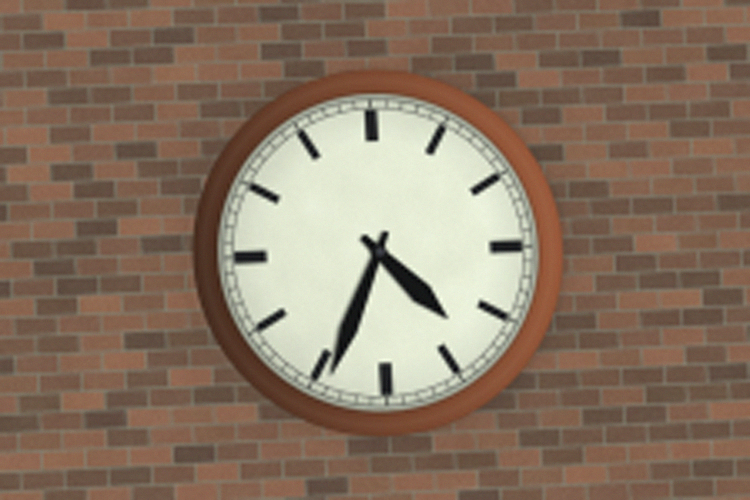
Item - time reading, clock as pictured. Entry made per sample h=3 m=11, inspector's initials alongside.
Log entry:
h=4 m=34
